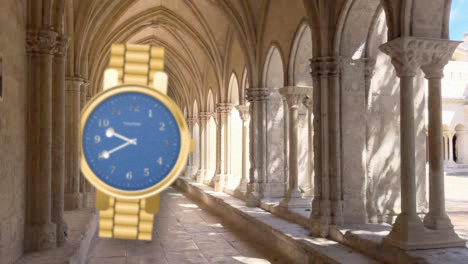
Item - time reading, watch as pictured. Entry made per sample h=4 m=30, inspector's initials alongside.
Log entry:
h=9 m=40
